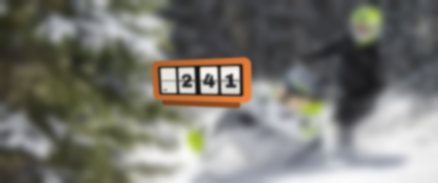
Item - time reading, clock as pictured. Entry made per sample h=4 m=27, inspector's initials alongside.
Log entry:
h=2 m=41
